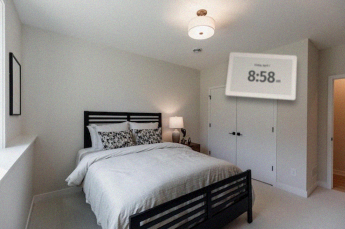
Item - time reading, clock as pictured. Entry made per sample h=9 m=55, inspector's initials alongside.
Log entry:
h=8 m=58
